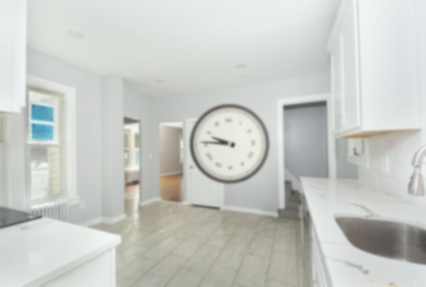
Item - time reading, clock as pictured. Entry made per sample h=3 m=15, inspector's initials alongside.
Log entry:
h=9 m=46
